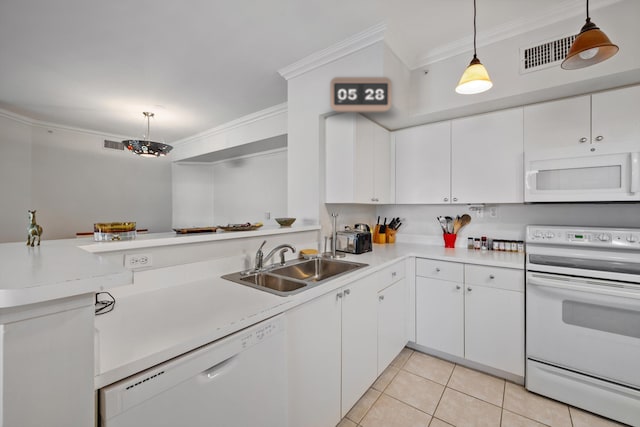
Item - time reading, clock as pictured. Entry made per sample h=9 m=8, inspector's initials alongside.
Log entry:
h=5 m=28
